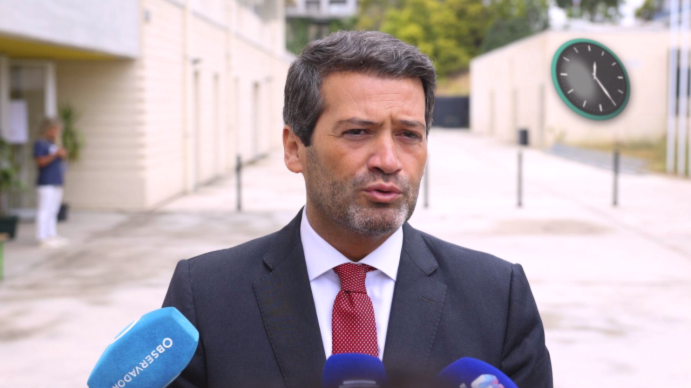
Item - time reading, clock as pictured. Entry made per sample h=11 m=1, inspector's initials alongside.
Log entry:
h=12 m=25
